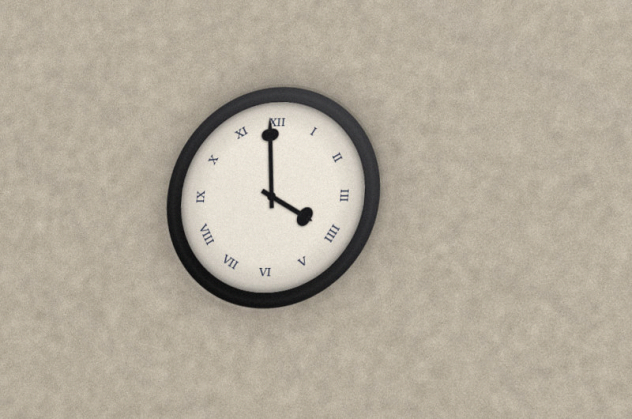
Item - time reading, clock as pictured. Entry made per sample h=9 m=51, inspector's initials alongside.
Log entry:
h=3 m=59
